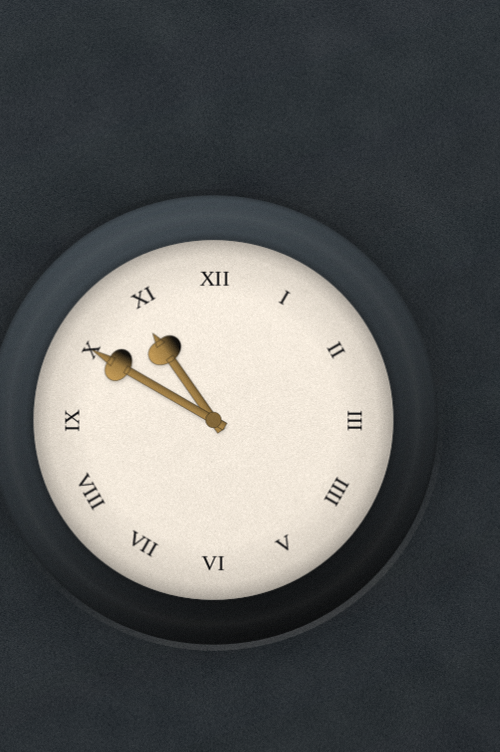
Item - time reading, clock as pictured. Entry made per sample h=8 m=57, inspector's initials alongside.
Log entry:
h=10 m=50
